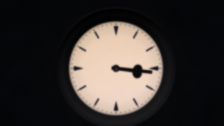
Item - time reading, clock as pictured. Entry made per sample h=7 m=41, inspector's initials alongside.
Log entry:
h=3 m=16
